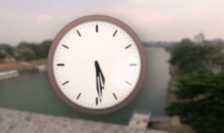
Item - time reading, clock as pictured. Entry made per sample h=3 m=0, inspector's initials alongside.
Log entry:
h=5 m=29
